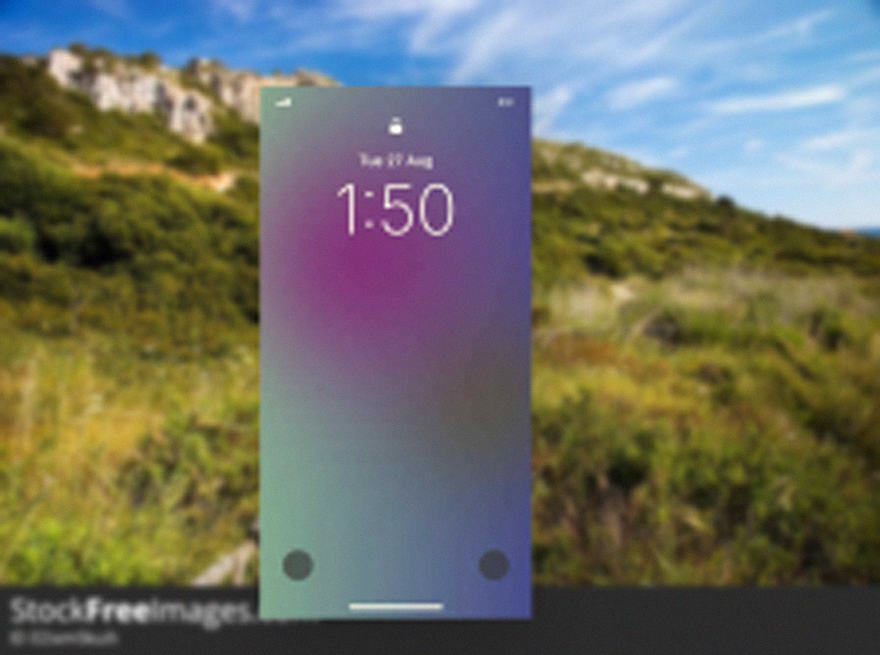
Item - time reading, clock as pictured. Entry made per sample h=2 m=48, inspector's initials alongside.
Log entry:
h=1 m=50
